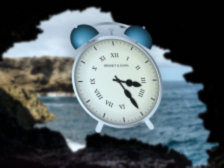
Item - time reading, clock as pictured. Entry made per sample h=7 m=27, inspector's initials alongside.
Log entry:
h=3 m=25
